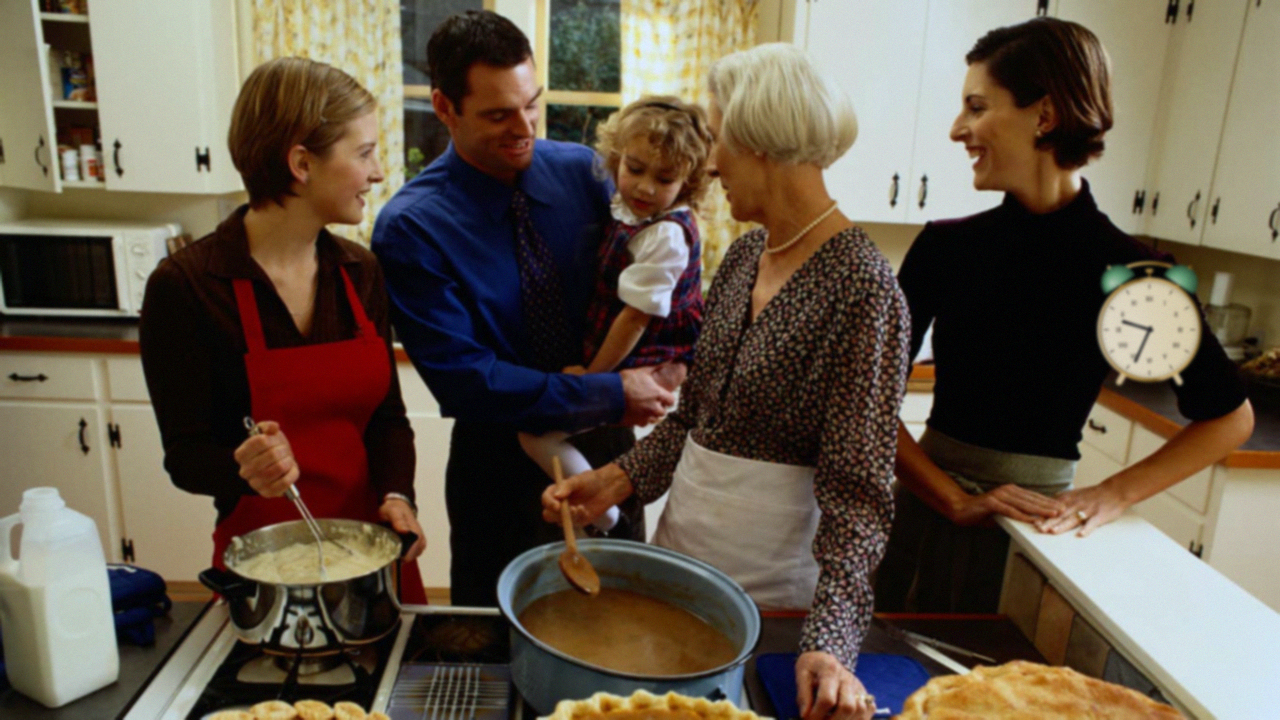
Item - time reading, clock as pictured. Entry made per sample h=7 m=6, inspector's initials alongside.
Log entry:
h=9 m=34
